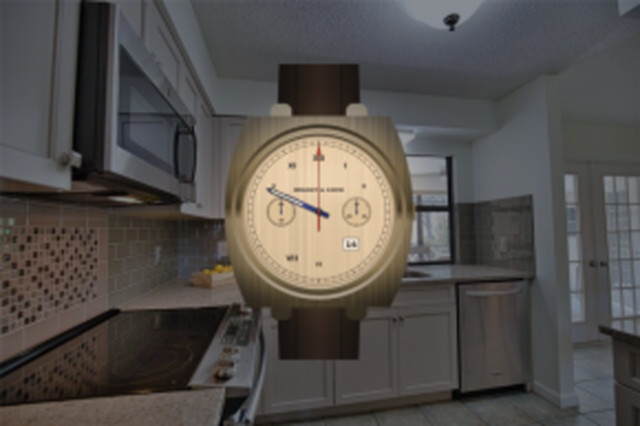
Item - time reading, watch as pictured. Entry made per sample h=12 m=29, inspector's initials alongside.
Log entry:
h=9 m=49
